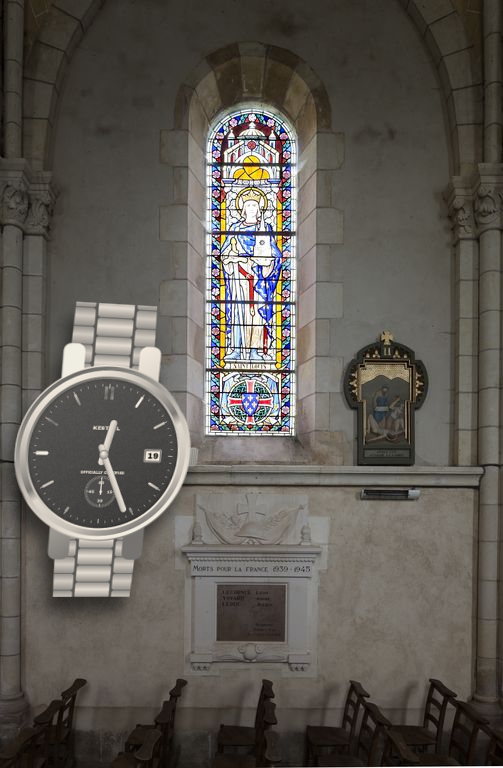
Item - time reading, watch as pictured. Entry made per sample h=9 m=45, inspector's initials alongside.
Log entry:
h=12 m=26
